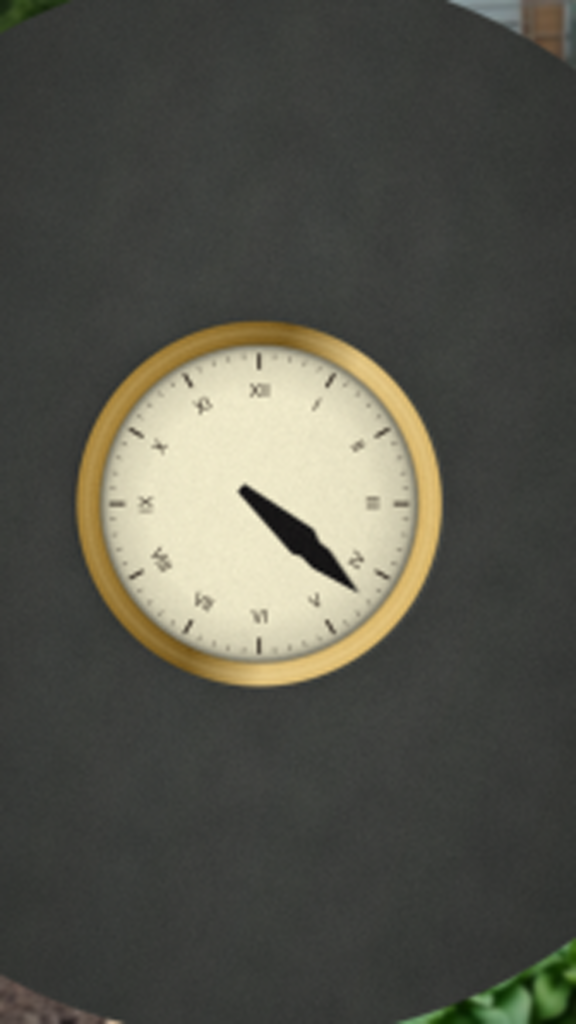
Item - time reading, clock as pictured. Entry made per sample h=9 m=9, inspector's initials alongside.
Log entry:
h=4 m=22
